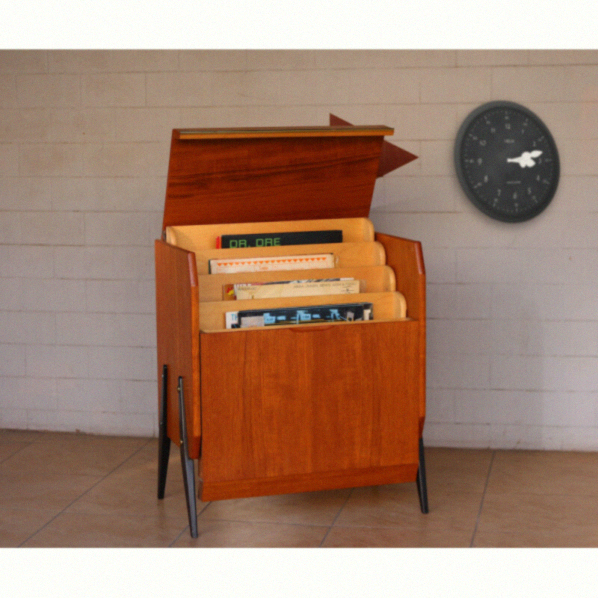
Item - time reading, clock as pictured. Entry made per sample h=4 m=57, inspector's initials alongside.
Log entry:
h=3 m=13
